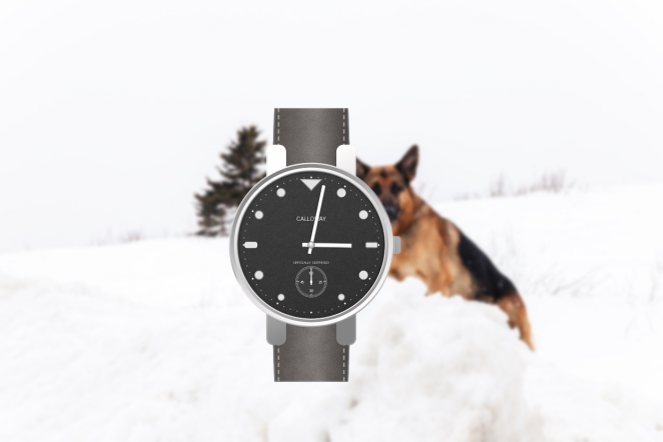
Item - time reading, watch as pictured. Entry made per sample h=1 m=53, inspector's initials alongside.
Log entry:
h=3 m=2
